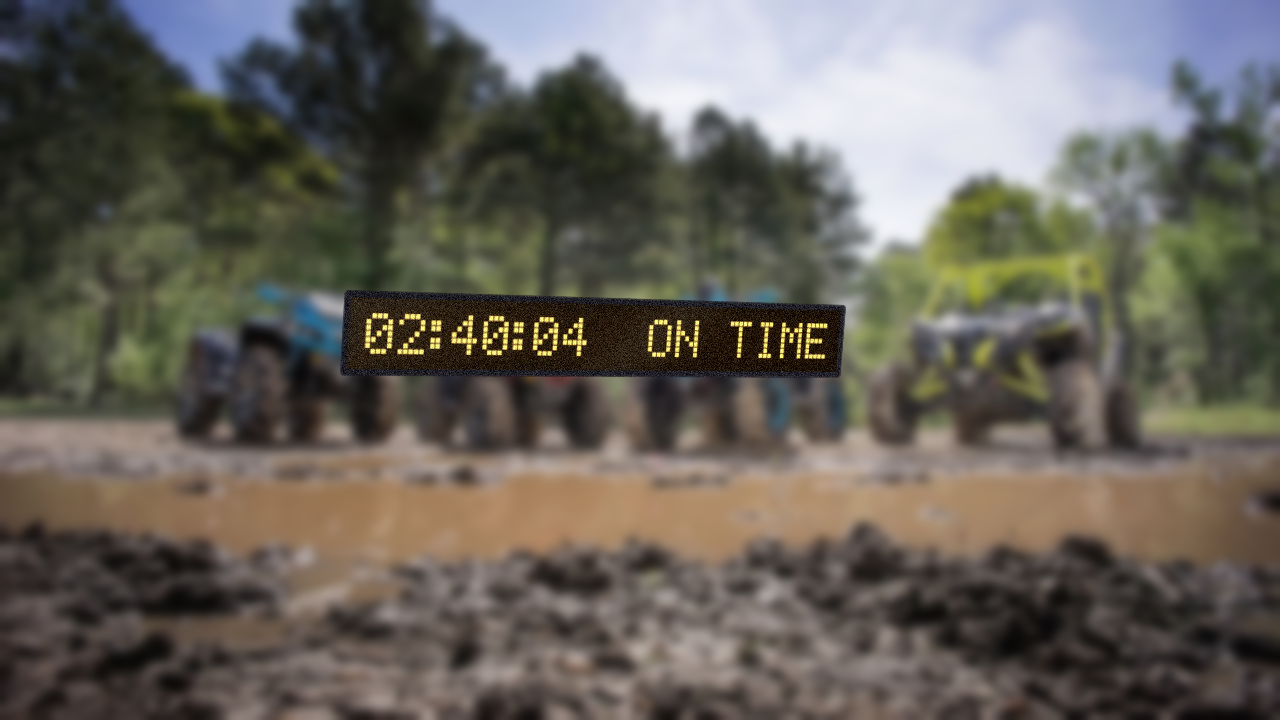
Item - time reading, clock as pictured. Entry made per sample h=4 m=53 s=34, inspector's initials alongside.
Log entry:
h=2 m=40 s=4
